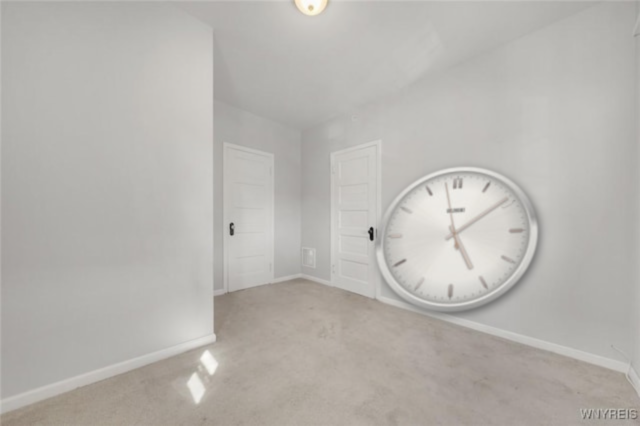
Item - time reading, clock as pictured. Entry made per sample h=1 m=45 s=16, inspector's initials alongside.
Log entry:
h=5 m=8 s=58
